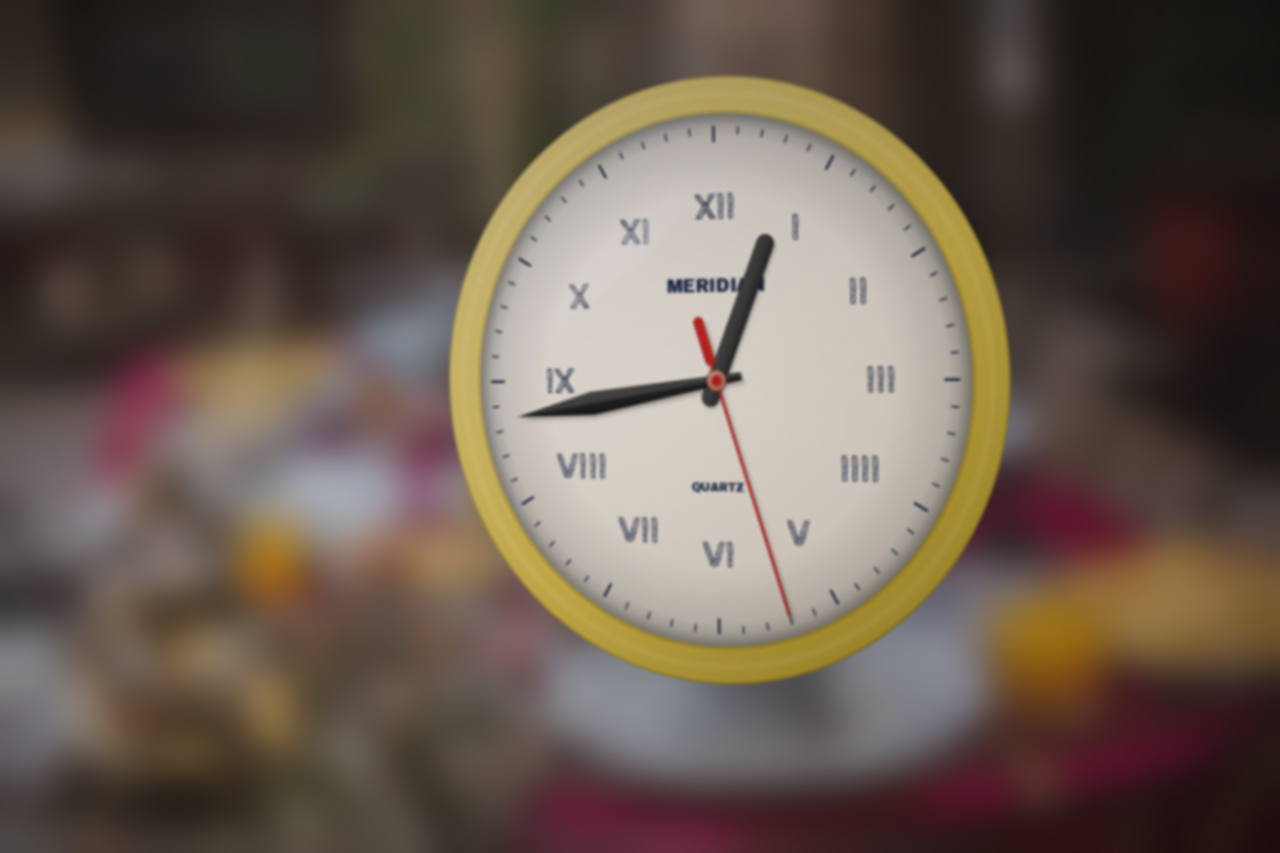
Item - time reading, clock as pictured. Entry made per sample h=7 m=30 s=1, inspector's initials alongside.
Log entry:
h=12 m=43 s=27
